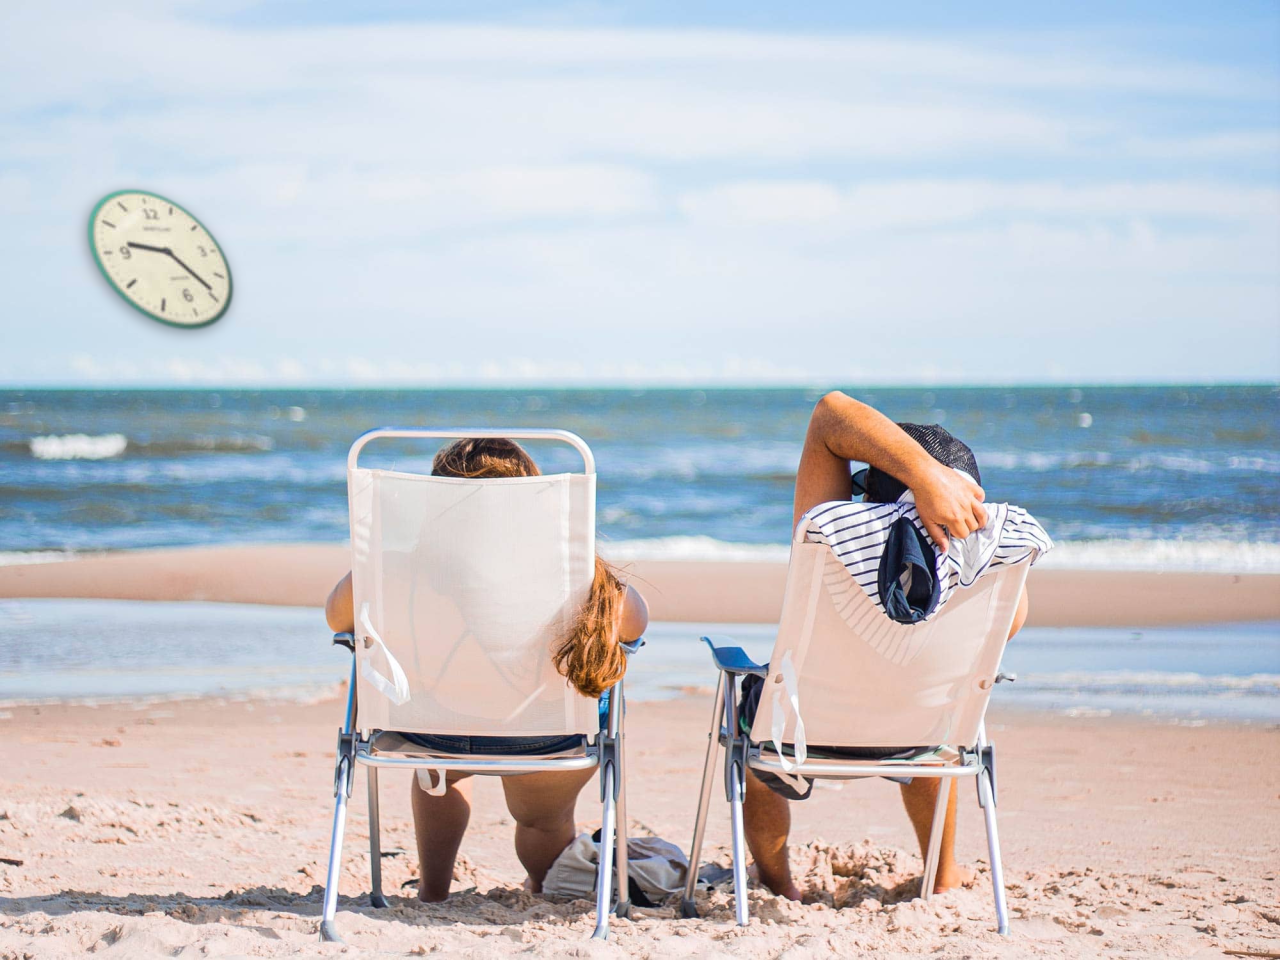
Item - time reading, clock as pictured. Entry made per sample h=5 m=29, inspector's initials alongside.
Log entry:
h=9 m=24
